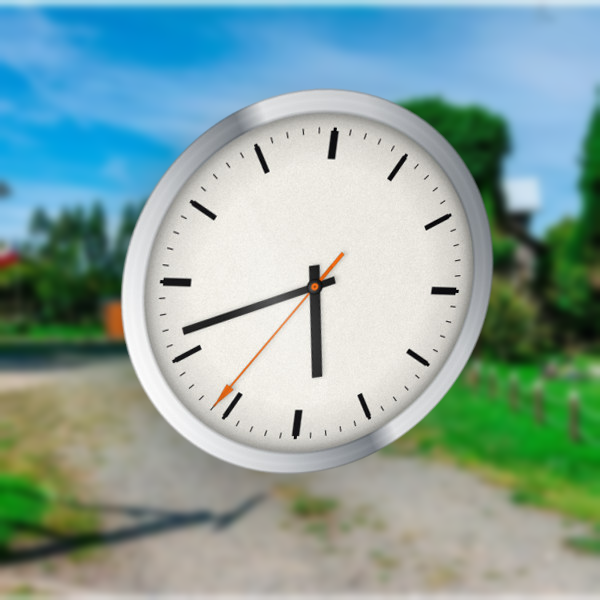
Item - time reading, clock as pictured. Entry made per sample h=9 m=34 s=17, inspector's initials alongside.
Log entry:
h=5 m=41 s=36
